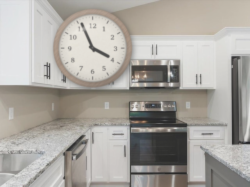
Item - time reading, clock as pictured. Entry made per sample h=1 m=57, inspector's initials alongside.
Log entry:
h=3 m=56
